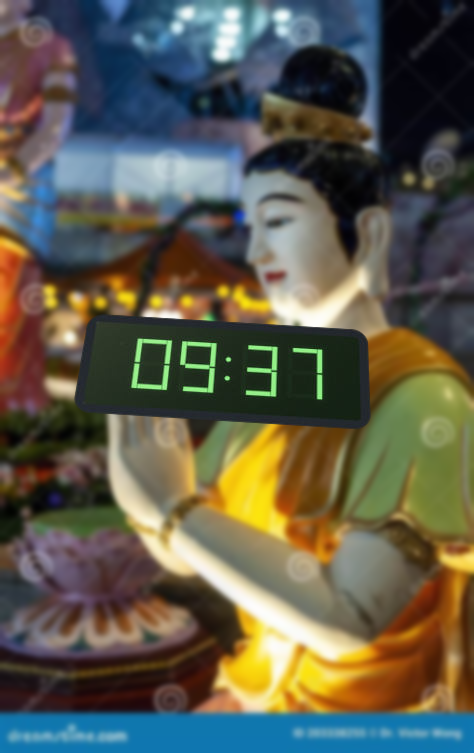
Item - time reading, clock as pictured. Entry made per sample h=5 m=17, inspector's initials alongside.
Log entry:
h=9 m=37
